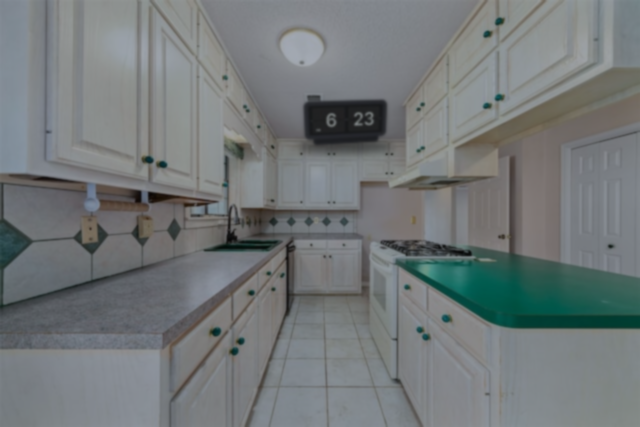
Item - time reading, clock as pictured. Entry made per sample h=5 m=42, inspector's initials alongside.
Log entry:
h=6 m=23
